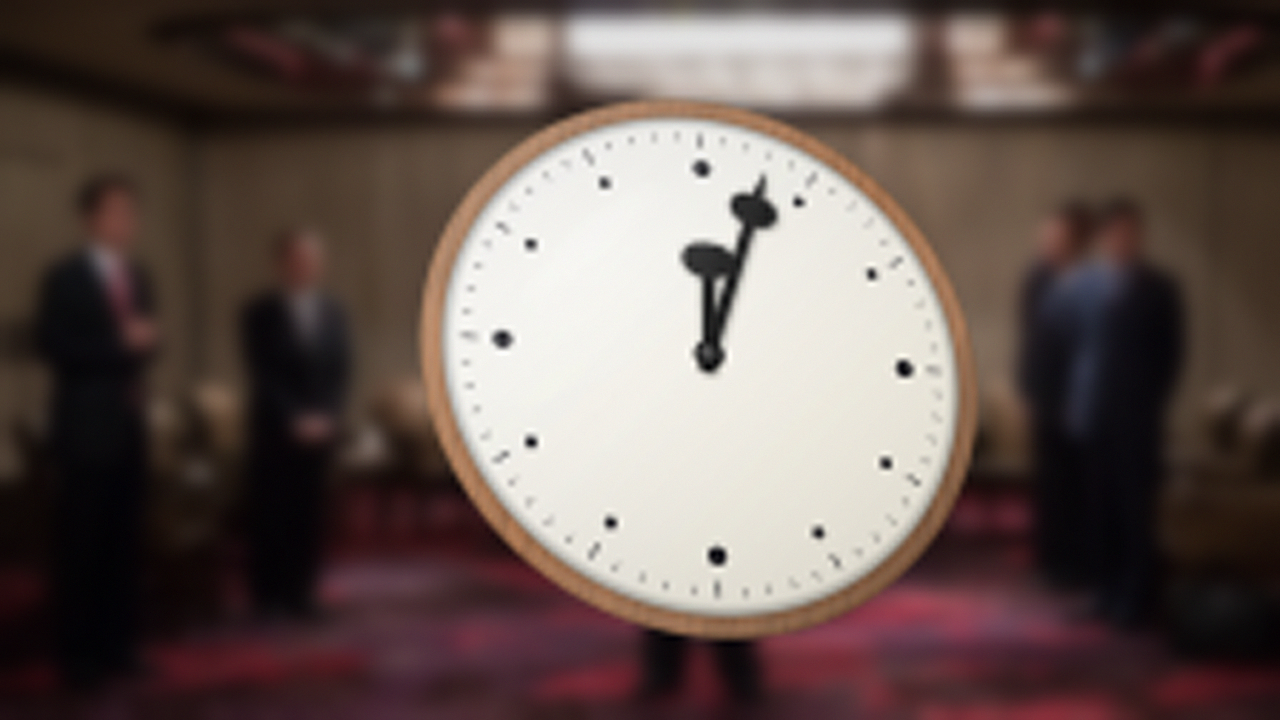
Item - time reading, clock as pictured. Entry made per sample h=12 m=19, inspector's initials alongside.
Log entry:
h=12 m=3
